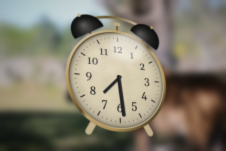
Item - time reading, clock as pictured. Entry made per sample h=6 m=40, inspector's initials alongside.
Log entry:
h=7 m=29
